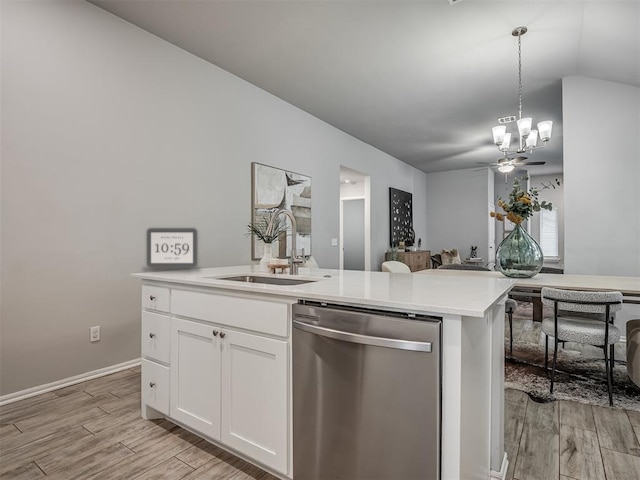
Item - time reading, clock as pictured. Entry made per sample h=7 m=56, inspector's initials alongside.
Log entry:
h=10 m=59
